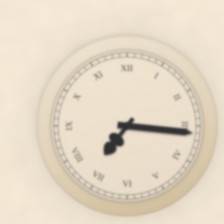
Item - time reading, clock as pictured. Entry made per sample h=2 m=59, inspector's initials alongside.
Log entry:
h=7 m=16
